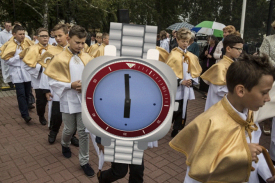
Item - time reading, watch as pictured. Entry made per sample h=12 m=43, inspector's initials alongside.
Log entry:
h=5 m=59
